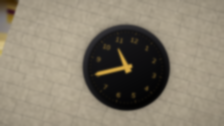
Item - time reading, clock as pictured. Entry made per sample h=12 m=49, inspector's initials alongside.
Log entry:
h=10 m=40
